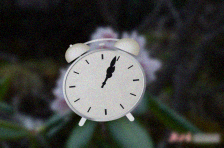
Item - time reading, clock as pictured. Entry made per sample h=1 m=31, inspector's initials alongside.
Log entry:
h=1 m=4
